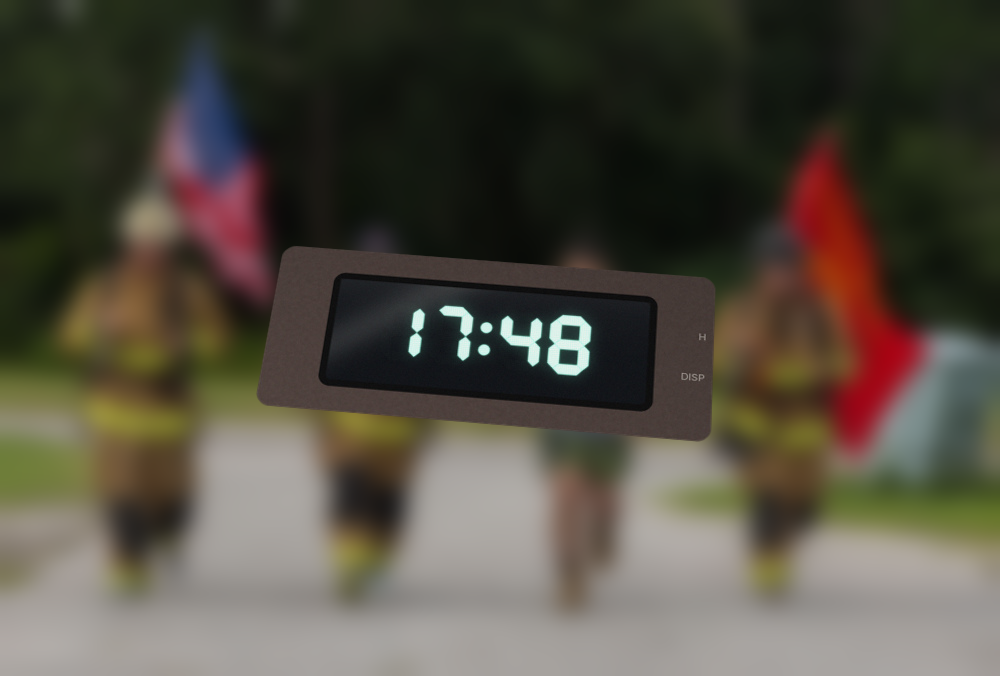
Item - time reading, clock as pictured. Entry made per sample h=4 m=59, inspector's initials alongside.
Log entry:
h=17 m=48
